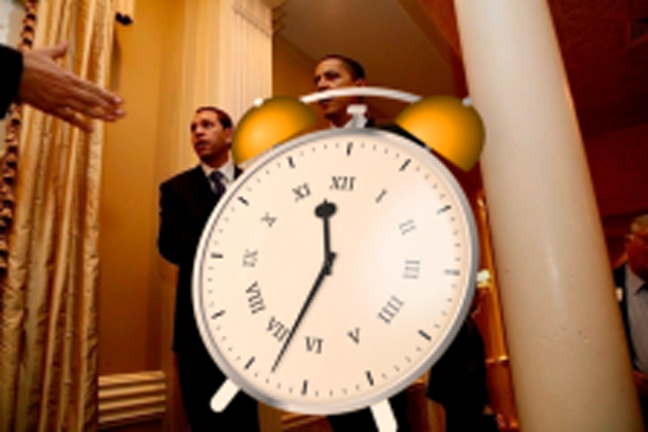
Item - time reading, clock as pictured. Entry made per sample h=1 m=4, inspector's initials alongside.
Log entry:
h=11 m=33
